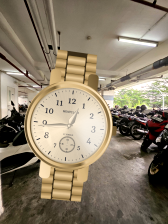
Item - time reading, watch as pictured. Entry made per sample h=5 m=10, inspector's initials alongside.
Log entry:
h=12 m=44
